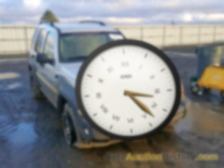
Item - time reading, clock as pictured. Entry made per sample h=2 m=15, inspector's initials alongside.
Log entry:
h=3 m=23
